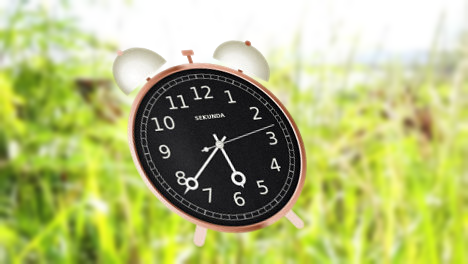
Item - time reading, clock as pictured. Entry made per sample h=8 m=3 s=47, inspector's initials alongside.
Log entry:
h=5 m=38 s=13
